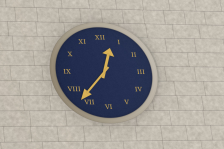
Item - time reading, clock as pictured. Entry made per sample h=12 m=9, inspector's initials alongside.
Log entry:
h=12 m=37
